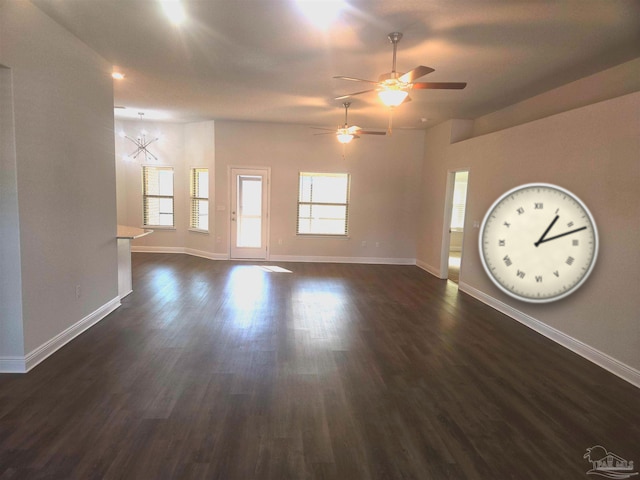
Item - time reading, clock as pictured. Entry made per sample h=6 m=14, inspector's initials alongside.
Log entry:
h=1 m=12
